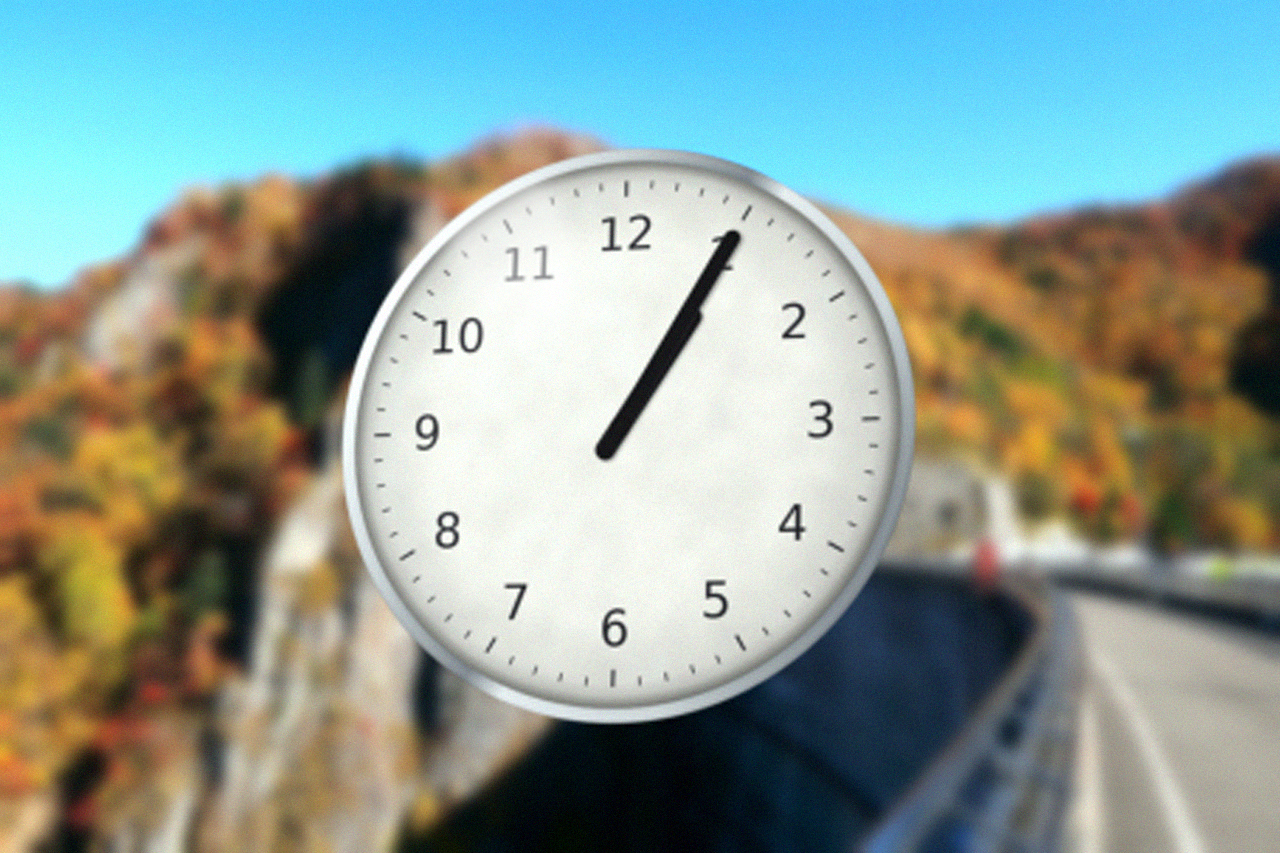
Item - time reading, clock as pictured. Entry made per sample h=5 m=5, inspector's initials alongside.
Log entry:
h=1 m=5
